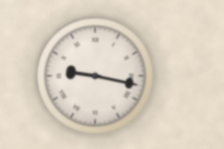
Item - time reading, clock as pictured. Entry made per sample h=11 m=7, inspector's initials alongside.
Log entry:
h=9 m=17
